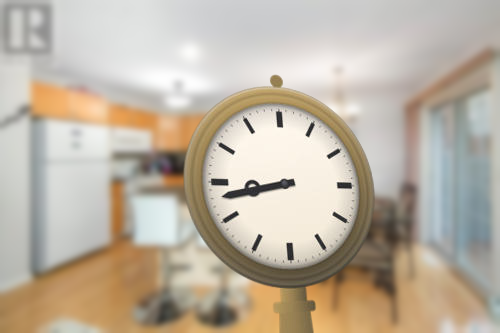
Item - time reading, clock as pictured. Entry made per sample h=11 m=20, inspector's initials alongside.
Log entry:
h=8 m=43
